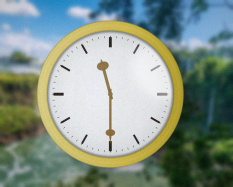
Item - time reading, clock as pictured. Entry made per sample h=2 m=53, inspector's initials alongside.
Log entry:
h=11 m=30
